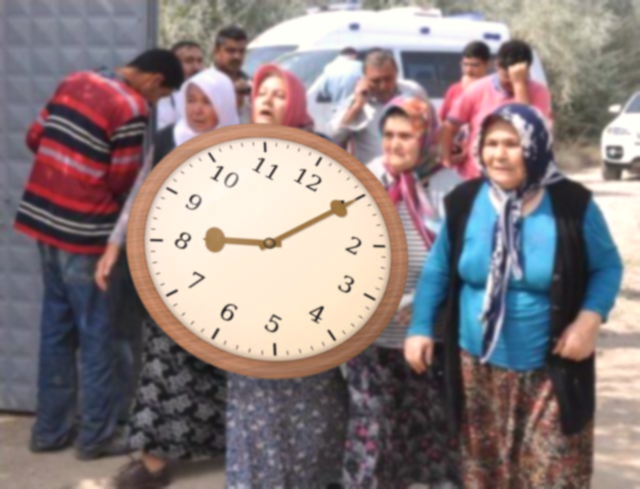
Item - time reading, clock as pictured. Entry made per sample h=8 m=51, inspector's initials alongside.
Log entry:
h=8 m=5
